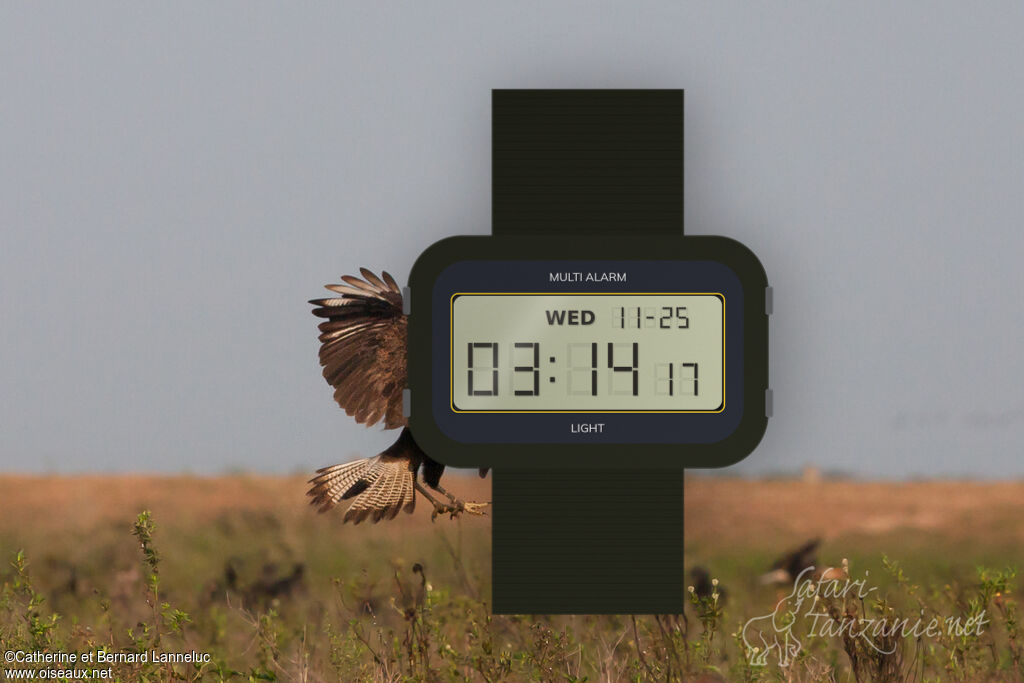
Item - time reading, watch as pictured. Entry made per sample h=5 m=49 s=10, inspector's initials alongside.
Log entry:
h=3 m=14 s=17
